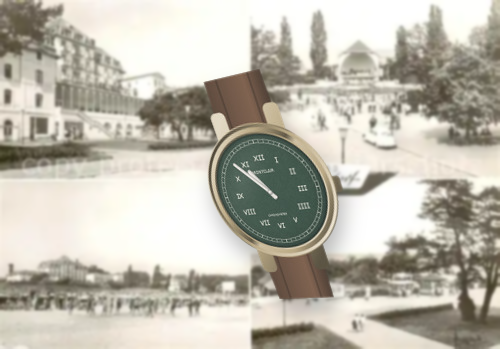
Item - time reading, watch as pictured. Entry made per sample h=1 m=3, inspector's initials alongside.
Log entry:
h=10 m=53
